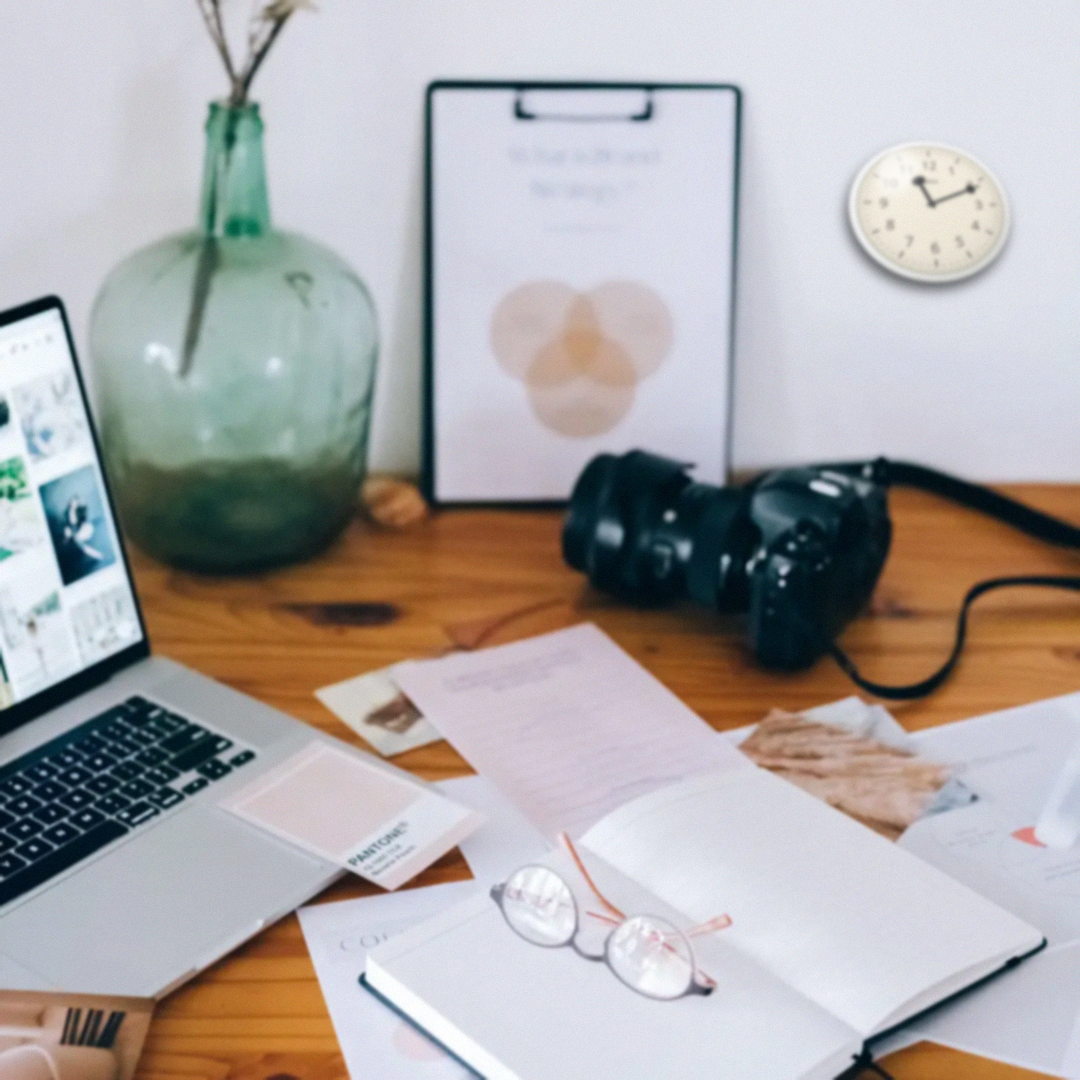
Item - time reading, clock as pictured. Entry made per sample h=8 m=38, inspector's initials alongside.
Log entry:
h=11 m=11
